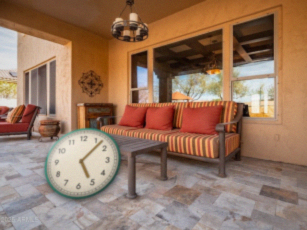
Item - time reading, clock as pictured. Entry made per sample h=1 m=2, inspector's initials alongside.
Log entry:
h=5 m=7
